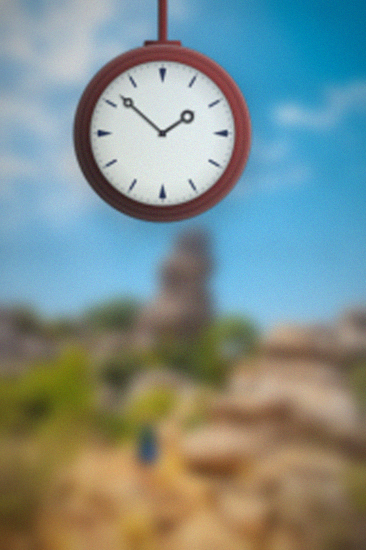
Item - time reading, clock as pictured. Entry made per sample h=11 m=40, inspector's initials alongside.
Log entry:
h=1 m=52
